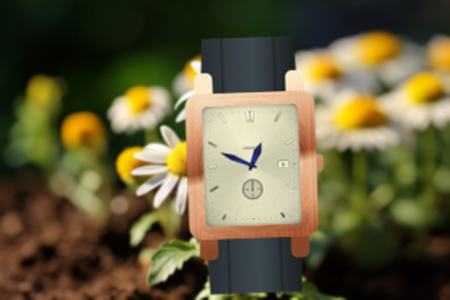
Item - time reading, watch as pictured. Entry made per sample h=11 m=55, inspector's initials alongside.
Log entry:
h=12 m=49
